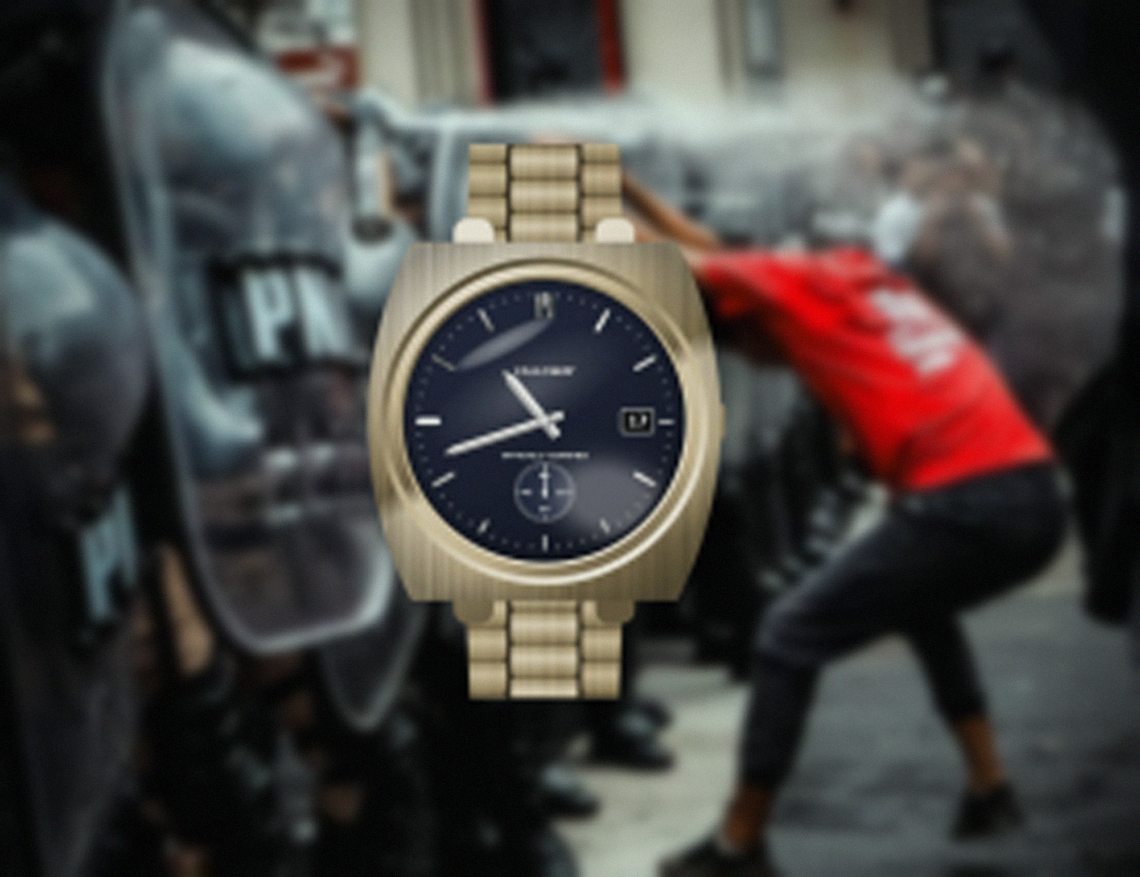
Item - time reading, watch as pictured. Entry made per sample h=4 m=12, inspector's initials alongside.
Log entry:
h=10 m=42
